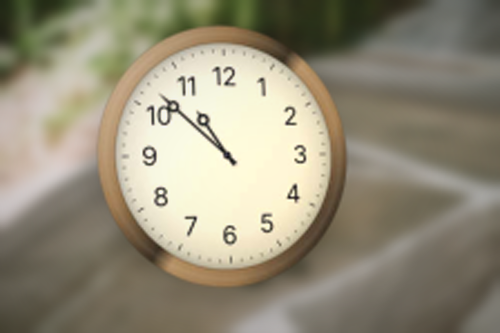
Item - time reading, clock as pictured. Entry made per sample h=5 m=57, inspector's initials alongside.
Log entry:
h=10 m=52
